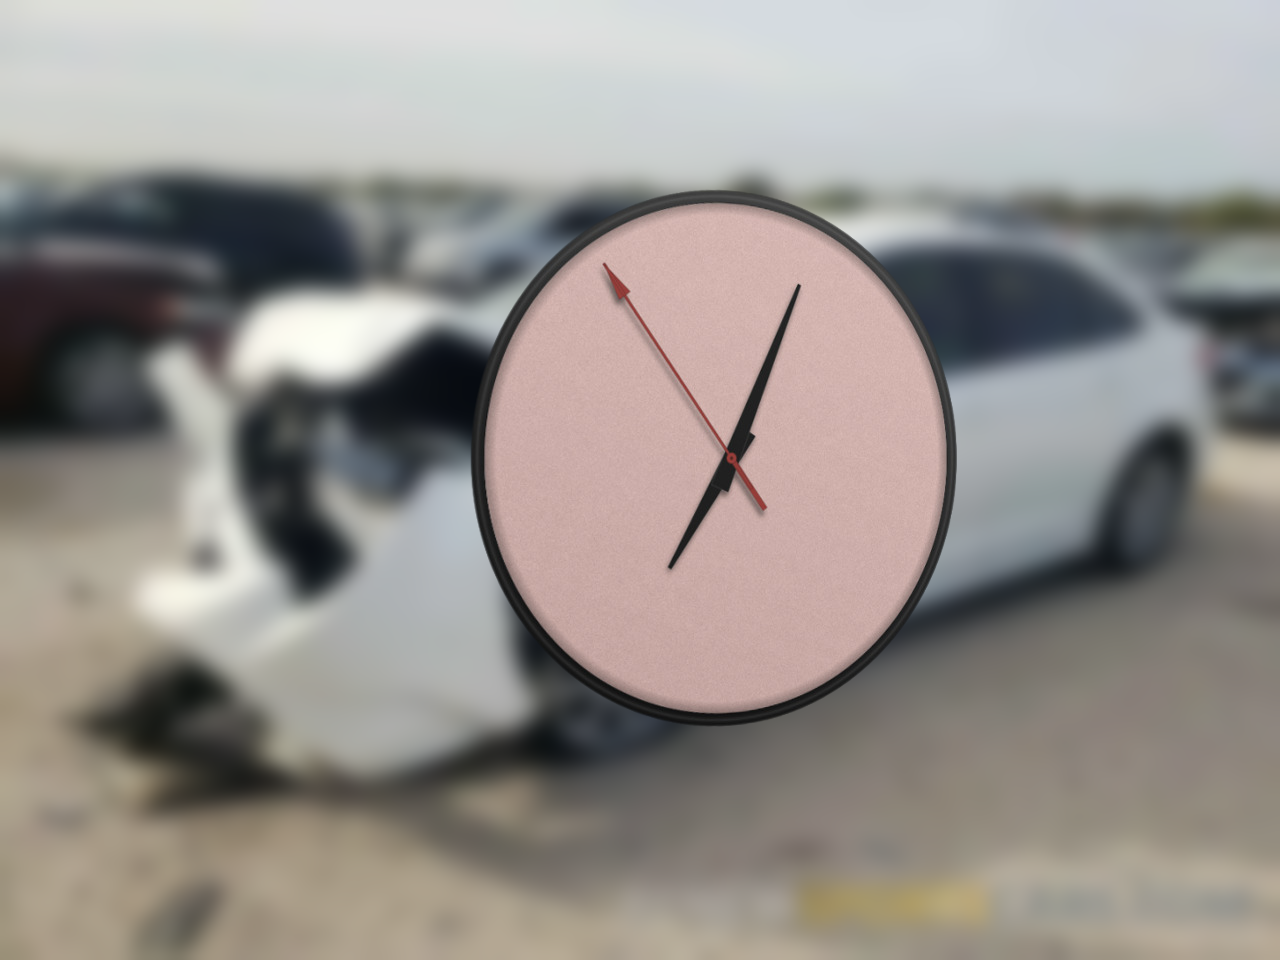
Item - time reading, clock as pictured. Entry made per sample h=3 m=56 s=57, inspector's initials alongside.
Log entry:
h=7 m=3 s=54
